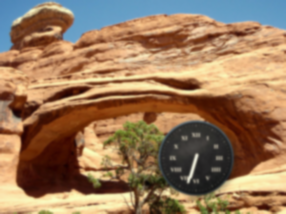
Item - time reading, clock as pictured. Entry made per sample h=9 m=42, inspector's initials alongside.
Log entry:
h=6 m=33
